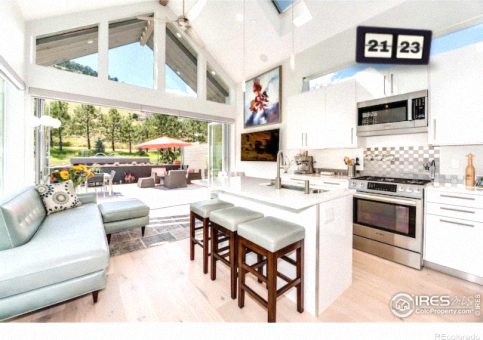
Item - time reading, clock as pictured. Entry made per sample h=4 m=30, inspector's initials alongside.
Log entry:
h=21 m=23
